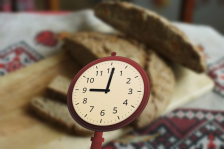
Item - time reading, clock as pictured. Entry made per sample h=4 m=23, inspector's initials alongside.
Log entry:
h=9 m=1
